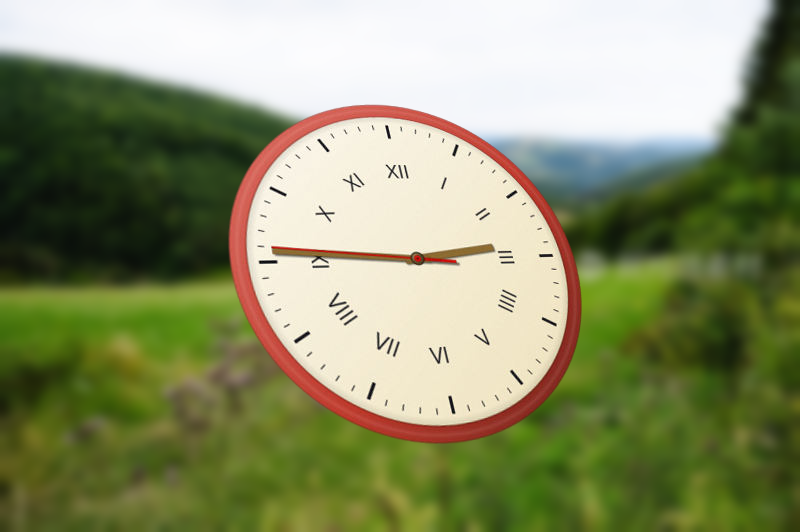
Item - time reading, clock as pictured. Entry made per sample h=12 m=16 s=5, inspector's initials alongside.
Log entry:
h=2 m=45 s=46
